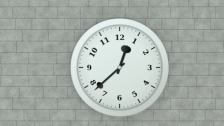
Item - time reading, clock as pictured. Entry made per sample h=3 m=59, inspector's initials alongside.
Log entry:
h=12 m=38
